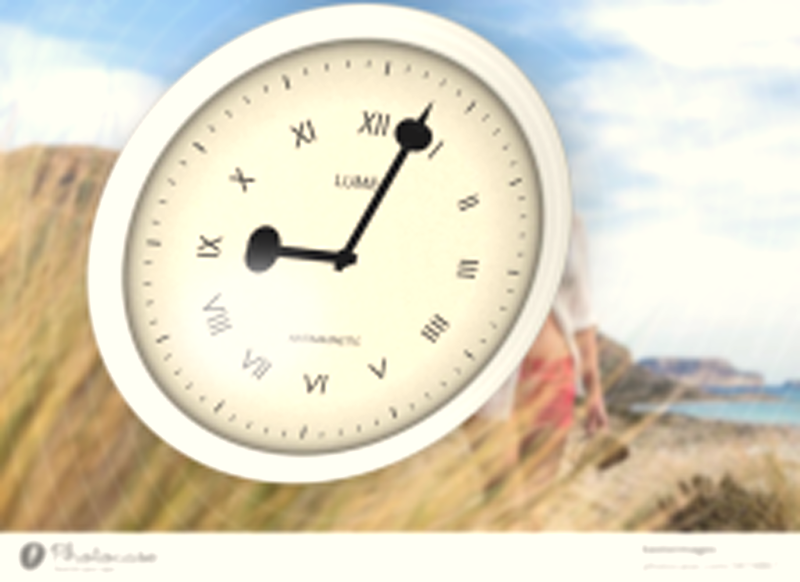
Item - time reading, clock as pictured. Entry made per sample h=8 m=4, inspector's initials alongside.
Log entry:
h=9 m=3
